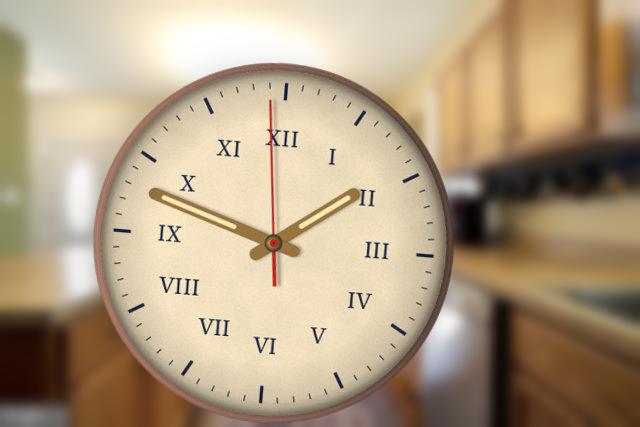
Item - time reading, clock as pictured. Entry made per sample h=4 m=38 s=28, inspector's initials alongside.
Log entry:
h=1 m=47 s=59
